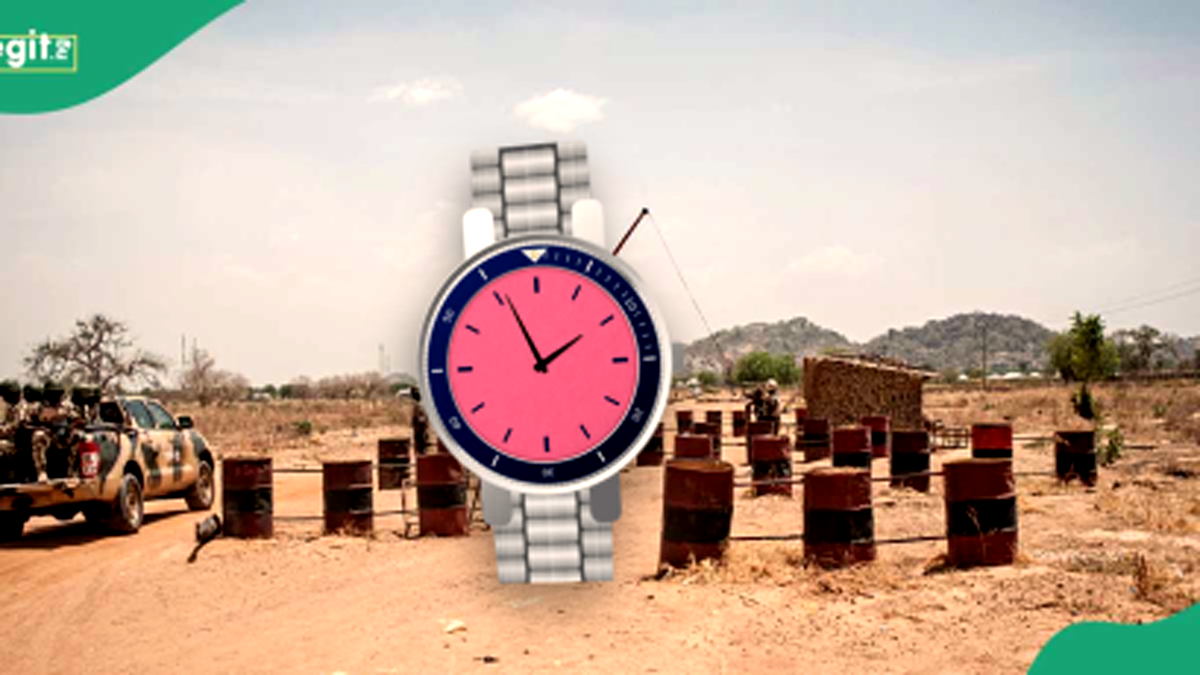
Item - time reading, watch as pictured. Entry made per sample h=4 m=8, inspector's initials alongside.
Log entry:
h=1 m=56
